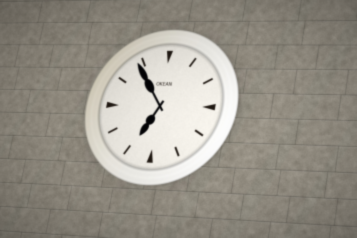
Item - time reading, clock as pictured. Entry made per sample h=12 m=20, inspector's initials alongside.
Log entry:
h=6 m=54
